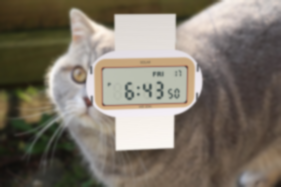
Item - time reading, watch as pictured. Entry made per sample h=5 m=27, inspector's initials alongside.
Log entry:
h=6 m=43
